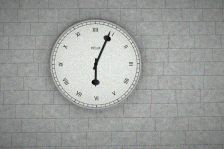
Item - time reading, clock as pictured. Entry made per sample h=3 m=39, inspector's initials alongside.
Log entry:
h=6 m=4
